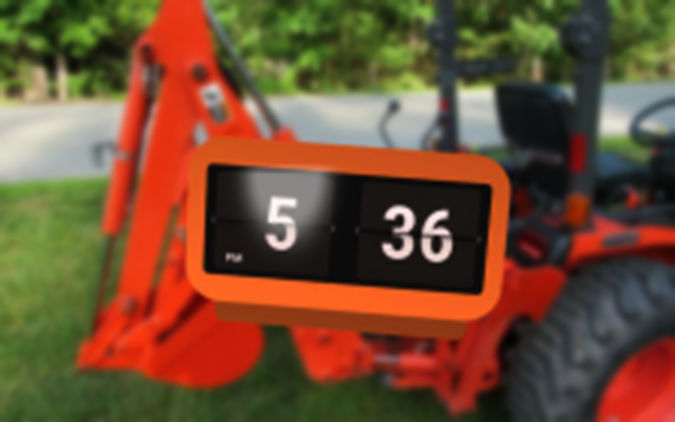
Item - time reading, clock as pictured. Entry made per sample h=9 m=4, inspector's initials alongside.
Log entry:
h=5 m=36
